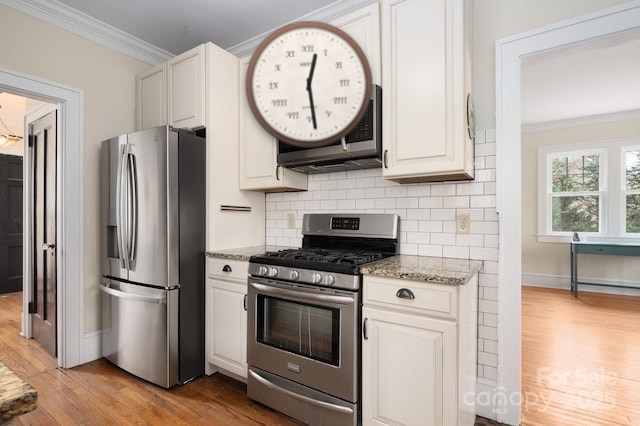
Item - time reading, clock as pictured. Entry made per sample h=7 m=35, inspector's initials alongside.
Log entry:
h=12 m=29
